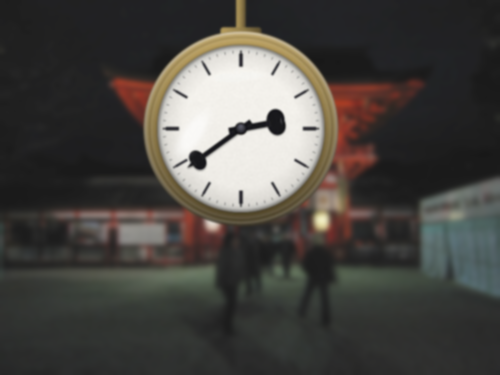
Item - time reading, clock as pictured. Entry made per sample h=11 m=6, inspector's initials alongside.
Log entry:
h=2 m=39
